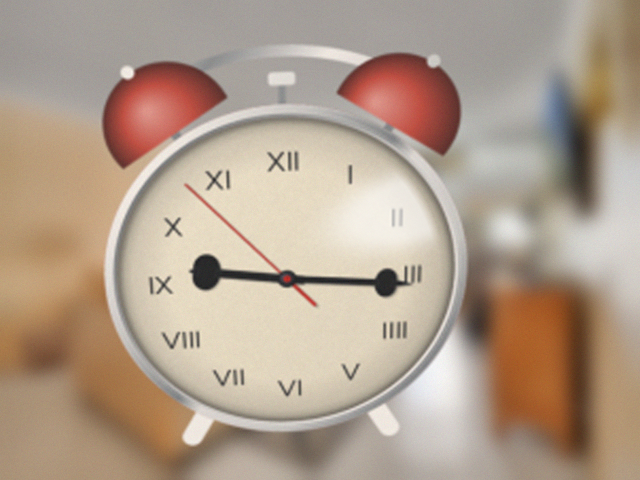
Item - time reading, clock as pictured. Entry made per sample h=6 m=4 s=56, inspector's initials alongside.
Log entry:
h=9 m=15 s=53
